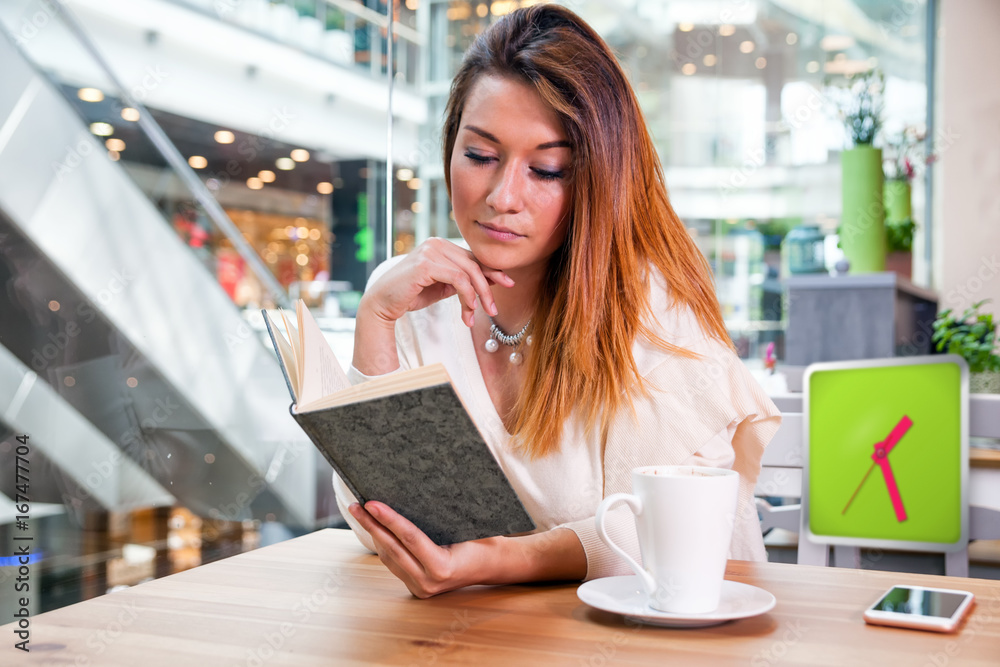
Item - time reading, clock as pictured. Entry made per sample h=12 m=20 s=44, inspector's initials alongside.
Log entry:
h=1 m=26 s=36
